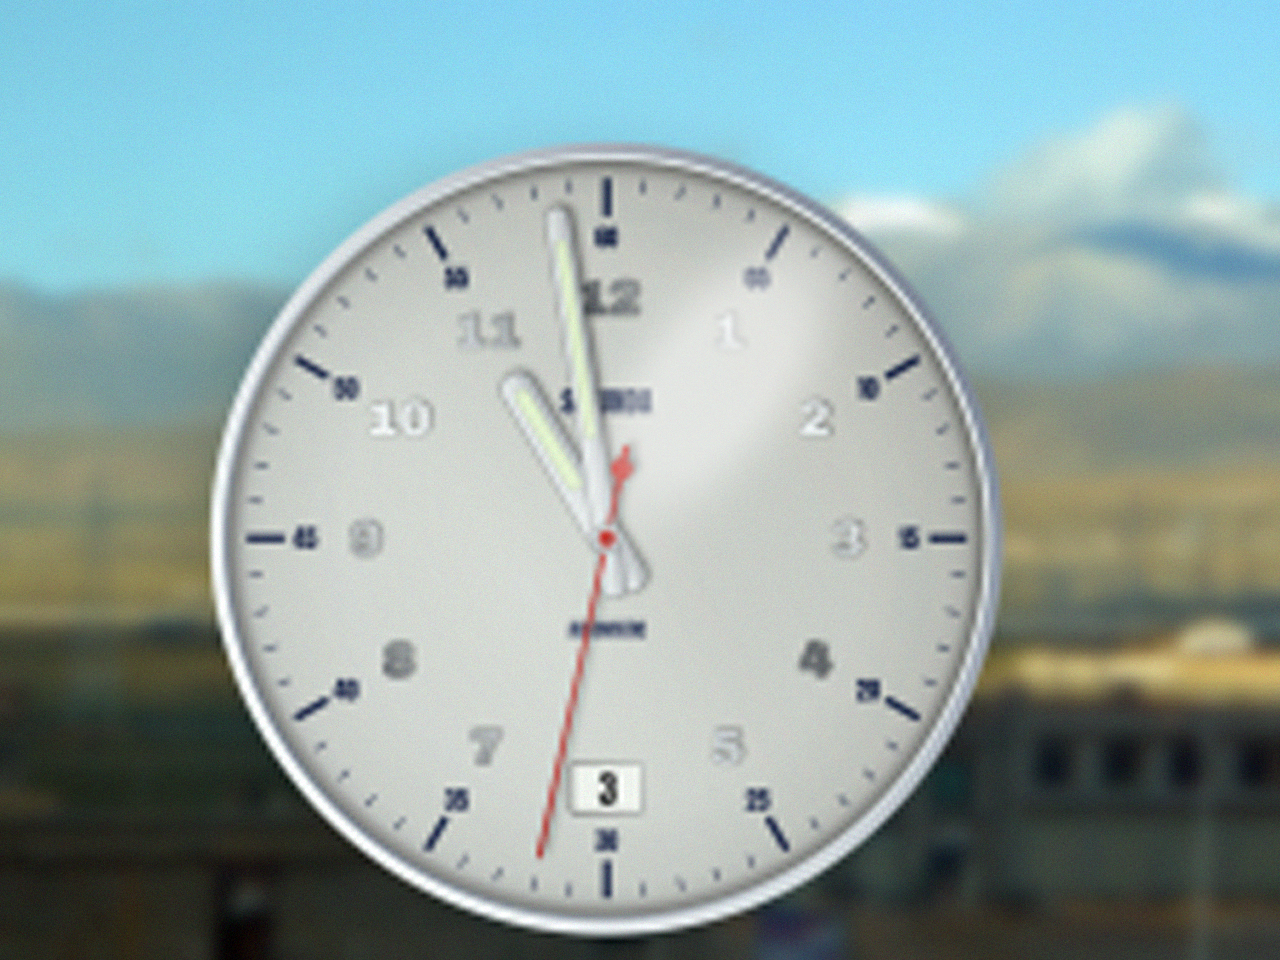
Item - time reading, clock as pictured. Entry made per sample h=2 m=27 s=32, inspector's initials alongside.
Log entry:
h=10 m=58 s=32
